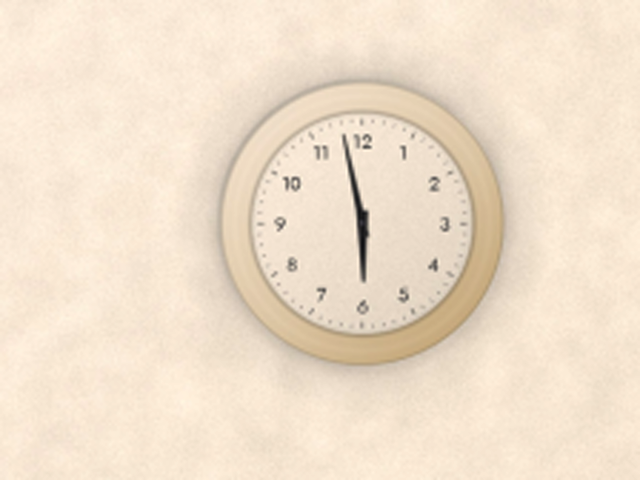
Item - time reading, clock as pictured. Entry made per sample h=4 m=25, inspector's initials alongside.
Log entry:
h=5 m=58
